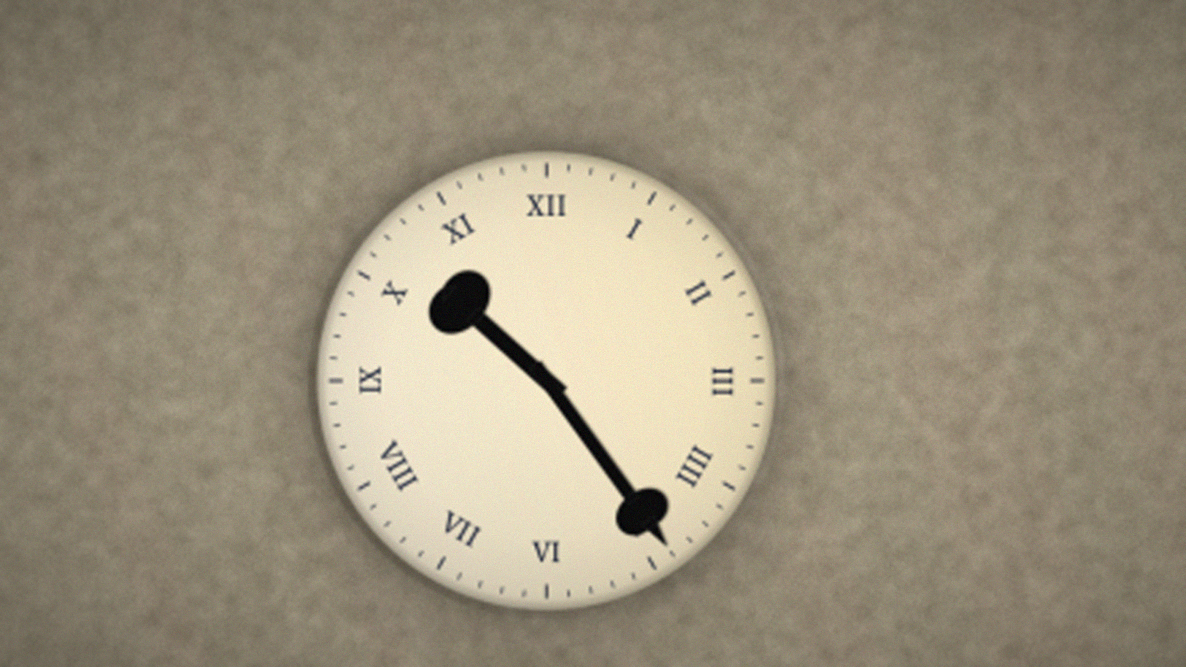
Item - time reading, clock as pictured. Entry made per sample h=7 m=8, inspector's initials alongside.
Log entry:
h=10 m=24
